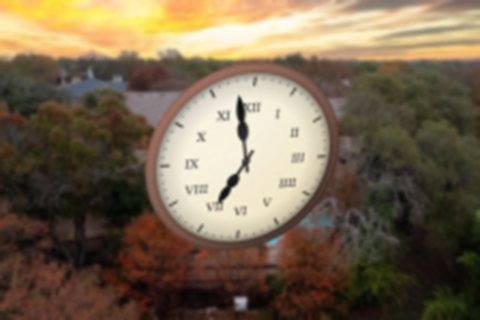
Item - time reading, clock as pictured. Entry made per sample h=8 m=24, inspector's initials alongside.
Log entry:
h=6 m=58
